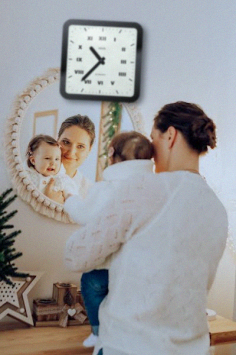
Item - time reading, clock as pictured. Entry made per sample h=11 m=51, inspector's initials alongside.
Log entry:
h=10 m=37
